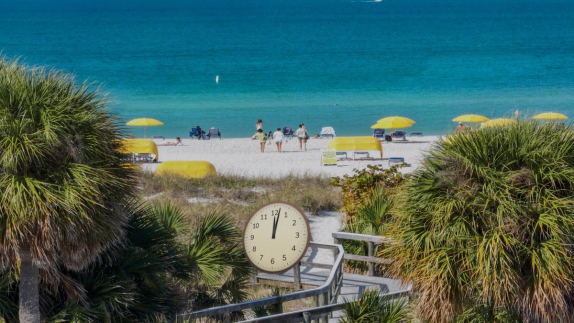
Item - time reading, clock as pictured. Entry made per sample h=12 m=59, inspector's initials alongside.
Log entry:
h=12 m=2
